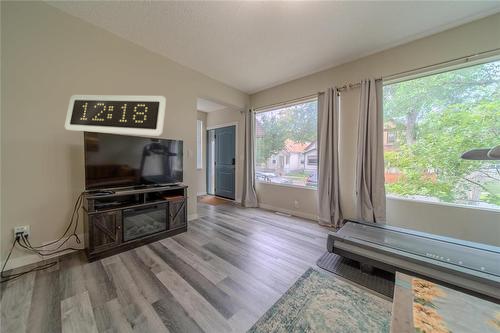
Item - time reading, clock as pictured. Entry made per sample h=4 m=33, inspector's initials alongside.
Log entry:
h=12 m=18
